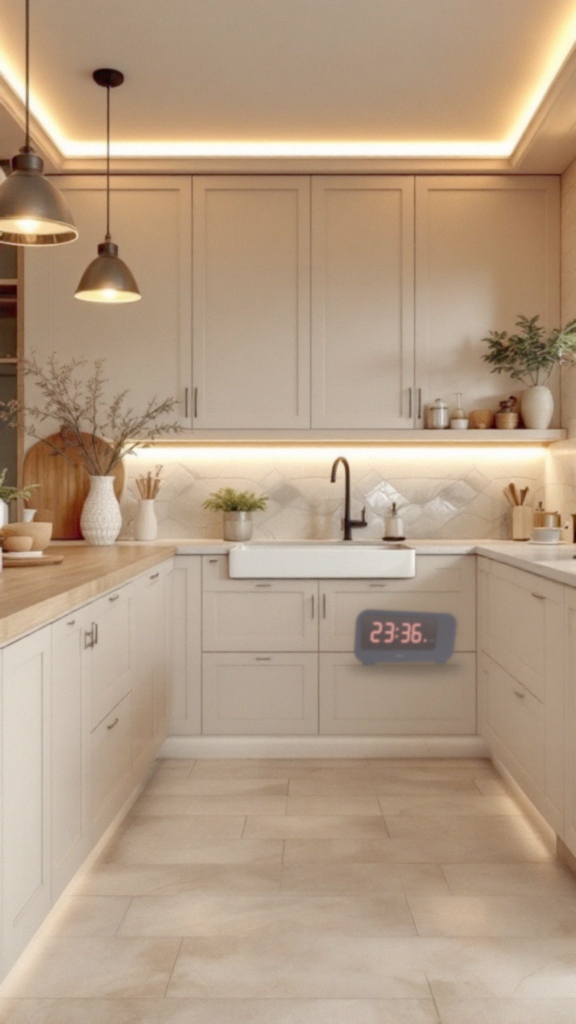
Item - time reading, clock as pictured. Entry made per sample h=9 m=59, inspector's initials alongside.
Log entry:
h=23 m=36
